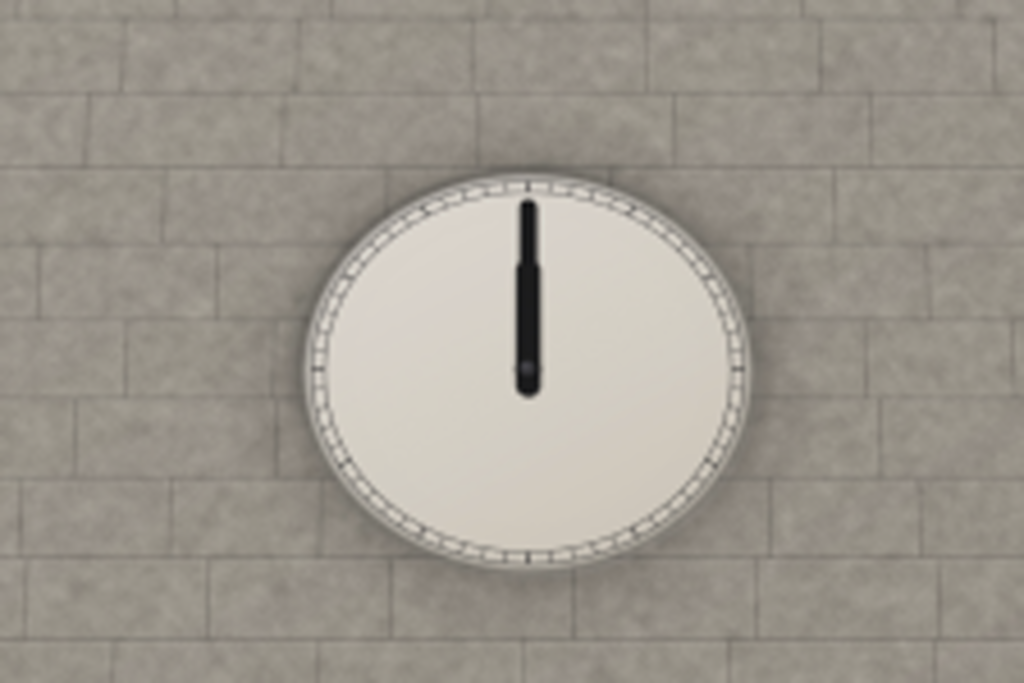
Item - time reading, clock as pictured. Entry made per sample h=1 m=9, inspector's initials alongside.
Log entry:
h=12 m=0
